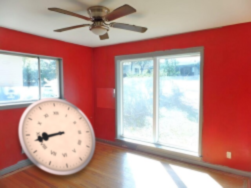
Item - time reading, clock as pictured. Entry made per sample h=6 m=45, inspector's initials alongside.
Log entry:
h=8 m=43
